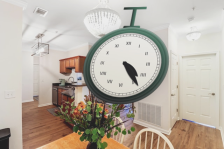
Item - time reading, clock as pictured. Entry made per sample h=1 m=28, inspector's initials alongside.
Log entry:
h=4 m=24
